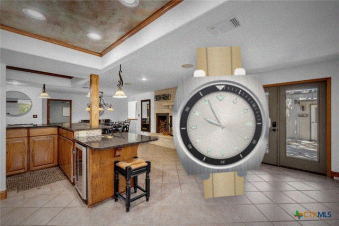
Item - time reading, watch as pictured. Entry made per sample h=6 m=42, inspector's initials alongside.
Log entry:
h=9 m=56
